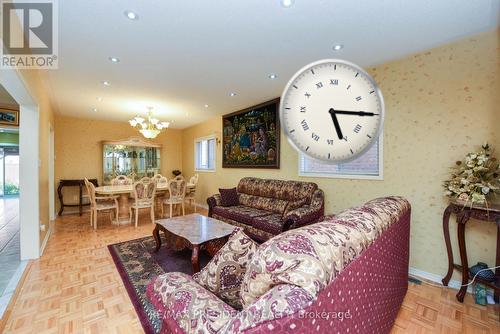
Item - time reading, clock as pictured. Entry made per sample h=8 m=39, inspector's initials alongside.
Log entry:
h=5 m=15
